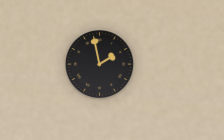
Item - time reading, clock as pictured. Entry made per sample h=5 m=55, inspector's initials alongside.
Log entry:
h=1 m=58
